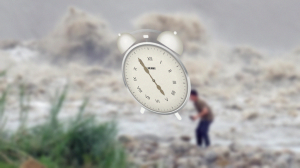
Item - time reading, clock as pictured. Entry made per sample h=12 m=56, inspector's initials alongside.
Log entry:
h=4 m=55
